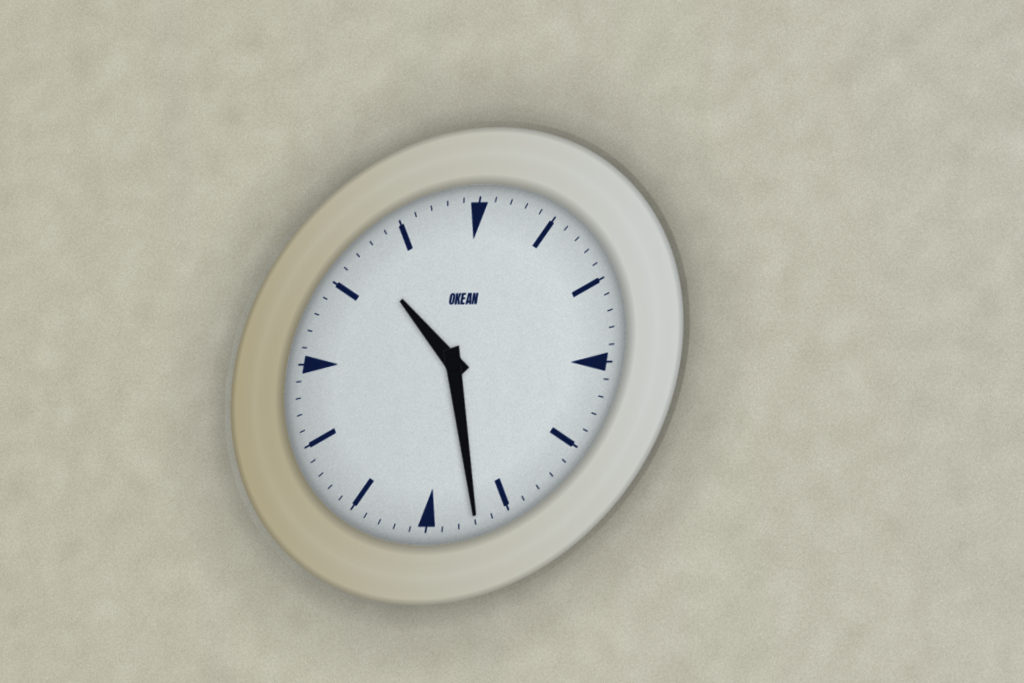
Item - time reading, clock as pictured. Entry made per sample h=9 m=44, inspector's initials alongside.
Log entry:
h=10 m=27
